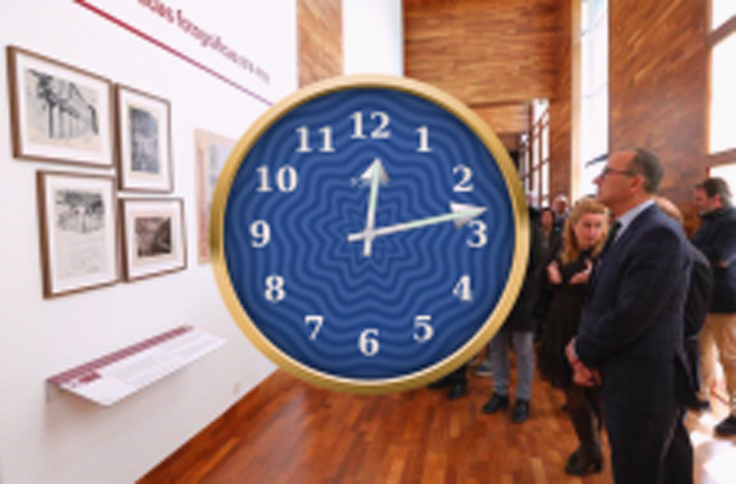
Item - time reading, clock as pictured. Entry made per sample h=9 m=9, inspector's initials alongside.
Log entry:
h=12 m=13
